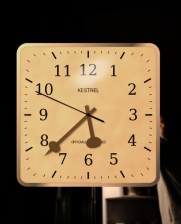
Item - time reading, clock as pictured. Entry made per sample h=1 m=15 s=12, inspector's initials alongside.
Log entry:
h=5 m=37 s=49
